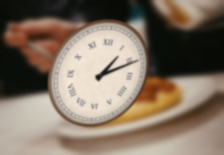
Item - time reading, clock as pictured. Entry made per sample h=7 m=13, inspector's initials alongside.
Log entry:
h=1 m=11
